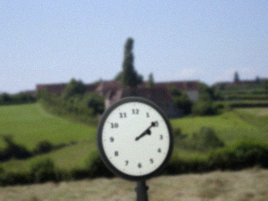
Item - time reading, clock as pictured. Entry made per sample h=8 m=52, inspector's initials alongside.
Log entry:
h=2 m=9
